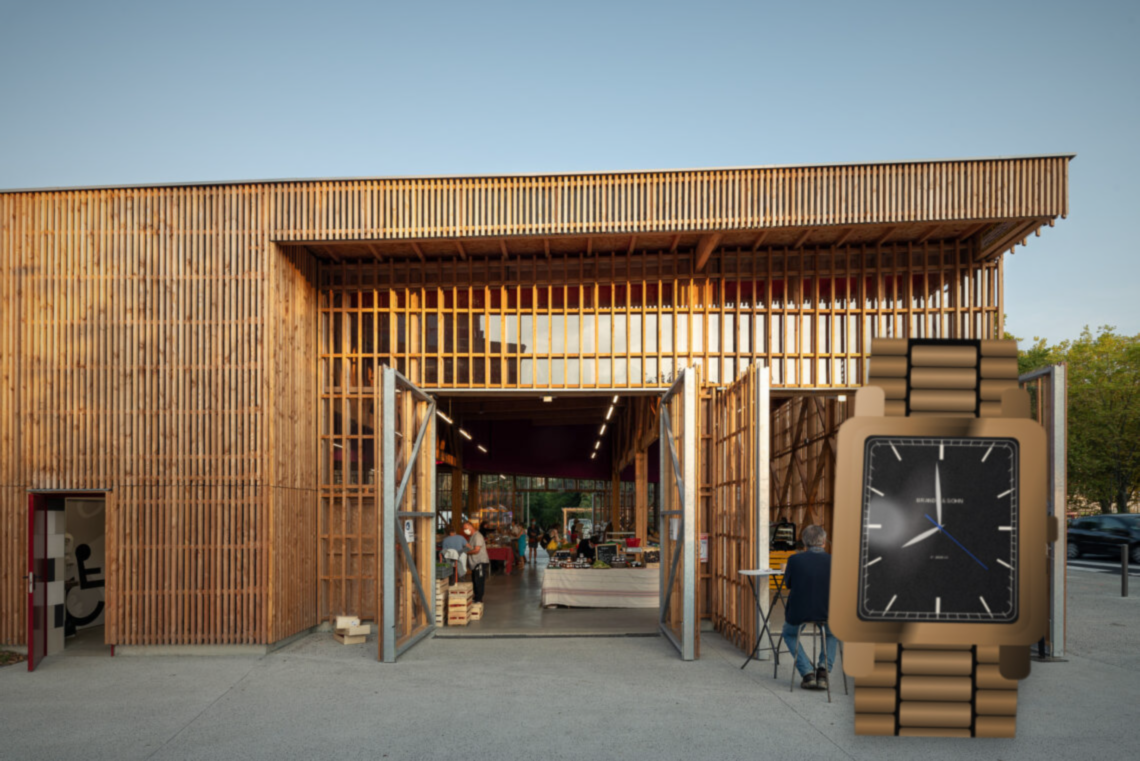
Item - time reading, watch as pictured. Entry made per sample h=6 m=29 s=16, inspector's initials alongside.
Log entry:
h=7 m=59 s=22
